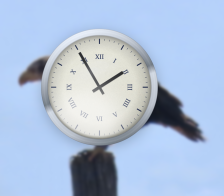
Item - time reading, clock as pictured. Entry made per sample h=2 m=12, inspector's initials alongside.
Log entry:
h=1 m=55
